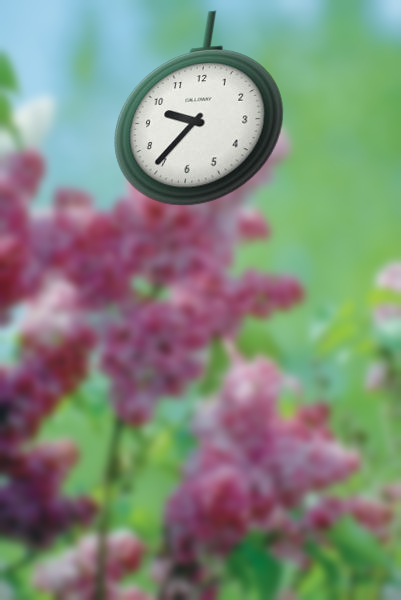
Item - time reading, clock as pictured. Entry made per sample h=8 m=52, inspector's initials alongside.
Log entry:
h=9 m=36
